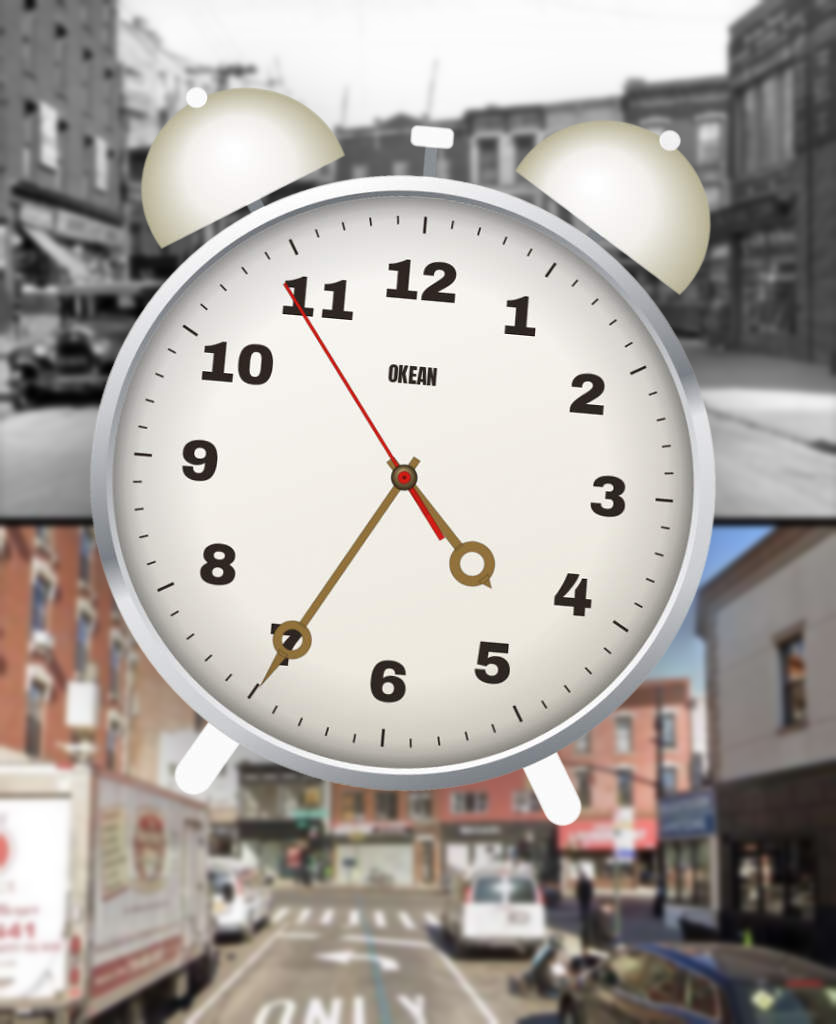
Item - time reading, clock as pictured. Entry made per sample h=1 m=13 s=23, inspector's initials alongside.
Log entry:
h=4 m=34 s=54
